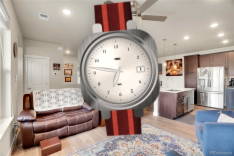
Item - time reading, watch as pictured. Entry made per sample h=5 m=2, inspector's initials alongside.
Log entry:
h=6 m=47
